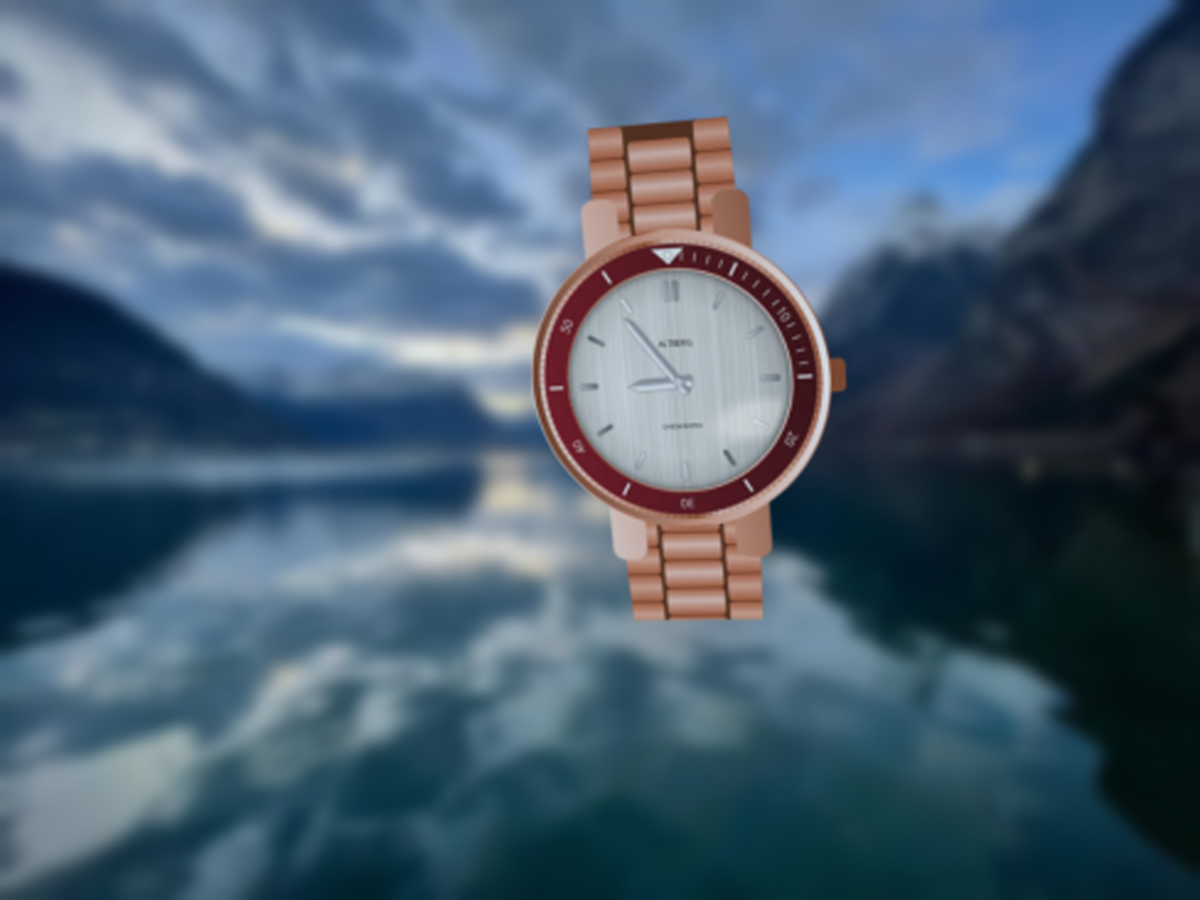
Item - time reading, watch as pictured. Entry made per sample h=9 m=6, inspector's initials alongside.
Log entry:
h=8 m=54
